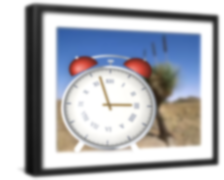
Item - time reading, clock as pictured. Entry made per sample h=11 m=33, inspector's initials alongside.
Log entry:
h=2 m=57
